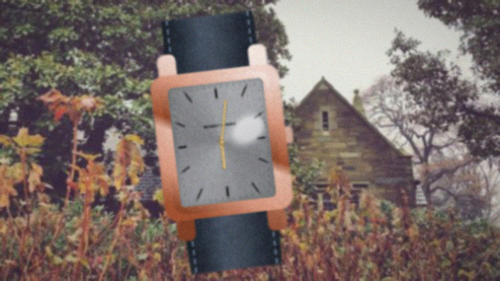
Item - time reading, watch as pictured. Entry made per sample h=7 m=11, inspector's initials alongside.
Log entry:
h=6 m=2
